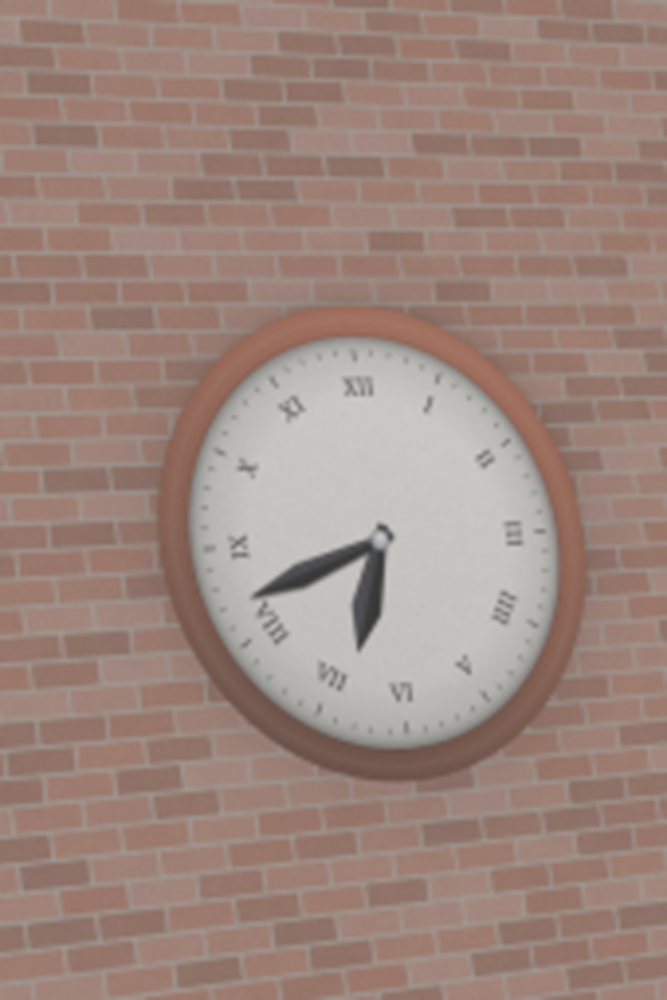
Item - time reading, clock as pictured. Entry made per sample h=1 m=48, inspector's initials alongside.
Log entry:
h=6 m=42
